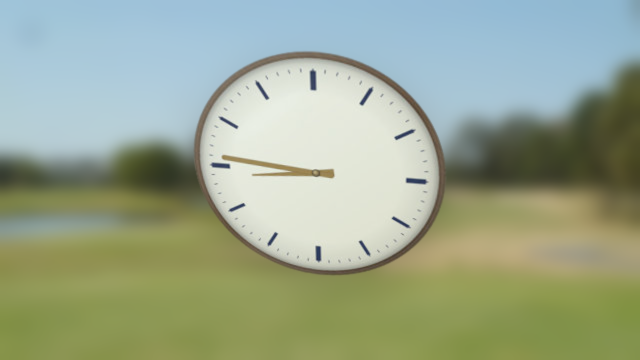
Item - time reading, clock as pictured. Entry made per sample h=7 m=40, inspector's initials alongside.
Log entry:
h=8 m=46
